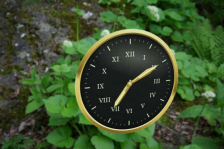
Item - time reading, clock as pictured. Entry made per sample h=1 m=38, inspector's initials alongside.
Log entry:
h=7 m=10
